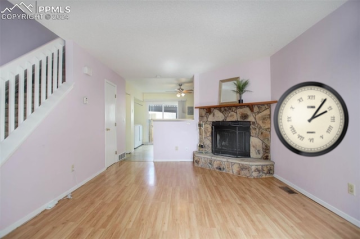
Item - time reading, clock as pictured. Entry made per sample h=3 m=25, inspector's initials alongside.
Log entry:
h=2 m=6
